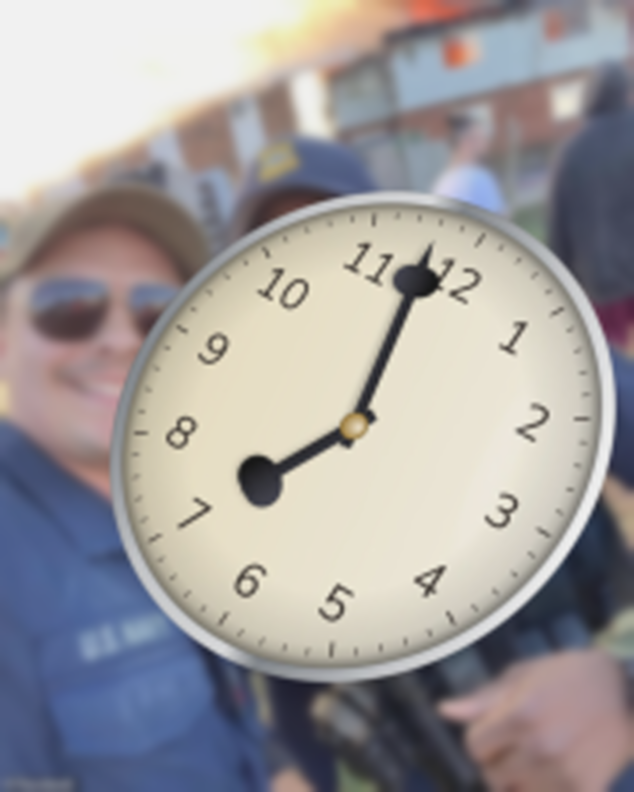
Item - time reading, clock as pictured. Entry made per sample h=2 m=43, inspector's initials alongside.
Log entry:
h=6 m=58
